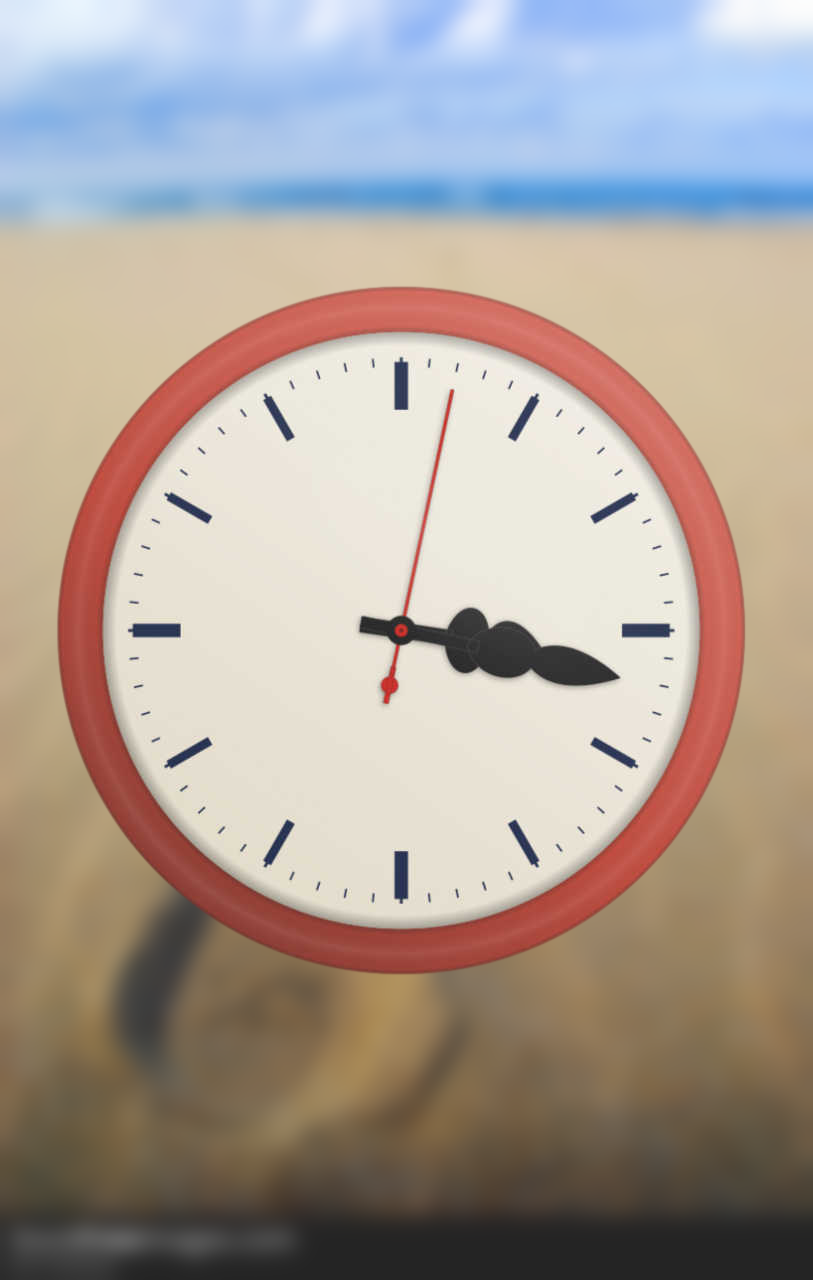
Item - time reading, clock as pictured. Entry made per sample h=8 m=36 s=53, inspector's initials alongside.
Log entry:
h=3 m=17 s=2
